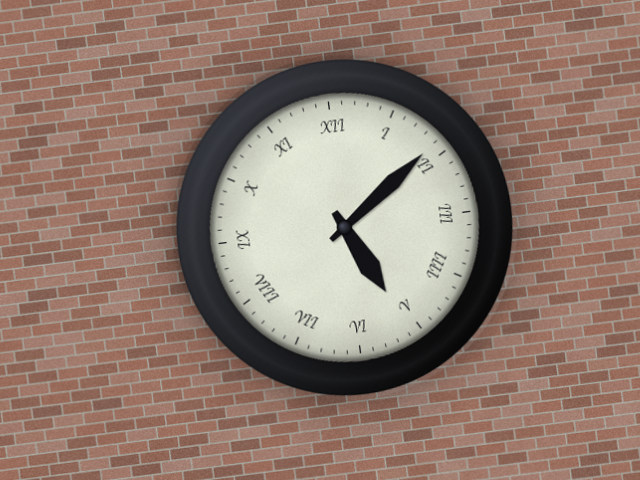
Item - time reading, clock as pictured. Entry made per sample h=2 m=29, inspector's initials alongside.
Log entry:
h=5 m=9
